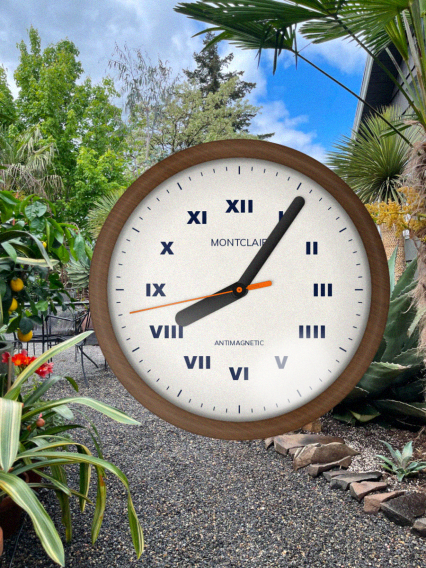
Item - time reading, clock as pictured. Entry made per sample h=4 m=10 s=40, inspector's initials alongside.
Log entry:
h=8 m=5 s=43
